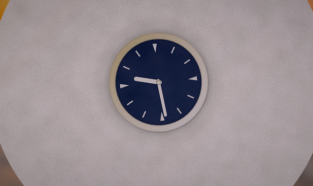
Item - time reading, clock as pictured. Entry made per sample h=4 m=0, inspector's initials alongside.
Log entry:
h=9 m=29
